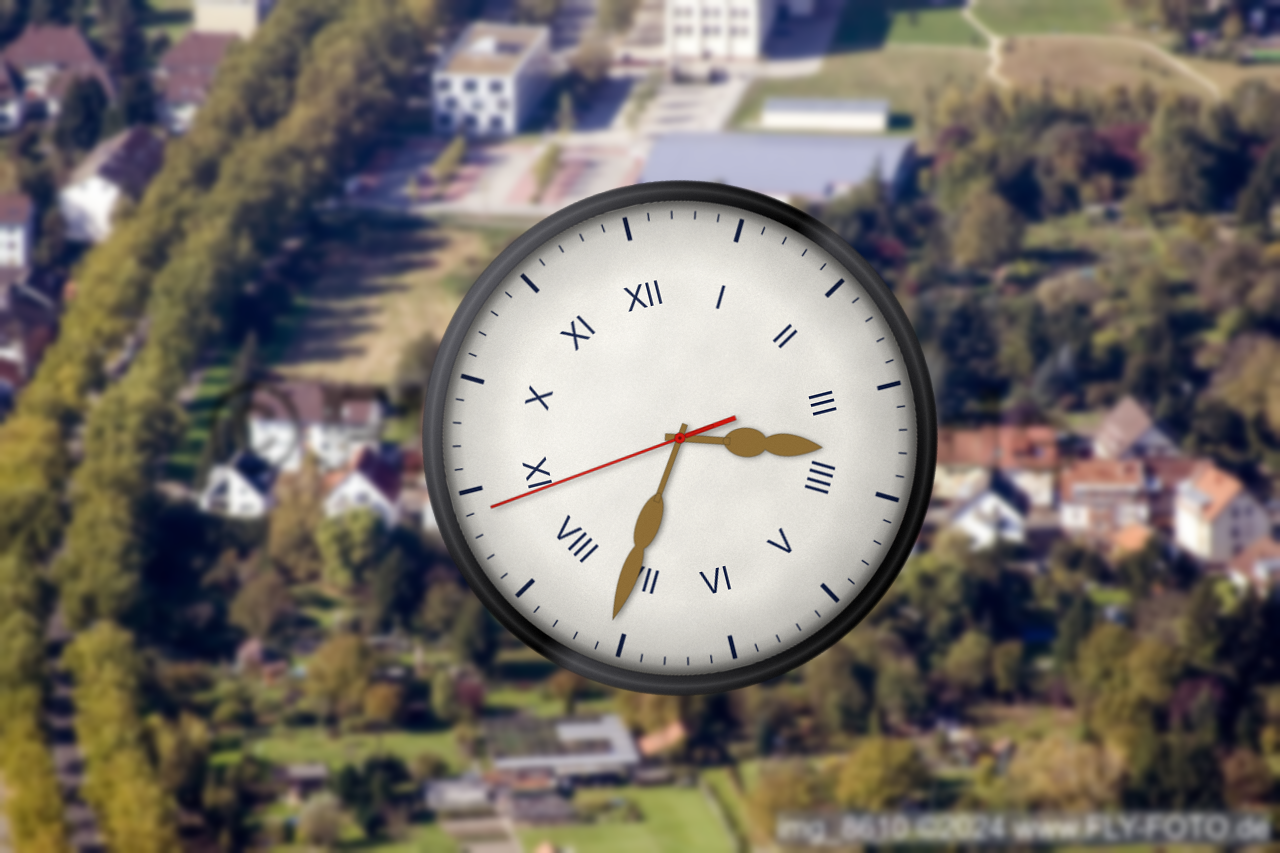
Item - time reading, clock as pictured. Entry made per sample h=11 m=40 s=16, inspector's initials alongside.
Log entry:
h=3 m=35 s=44
